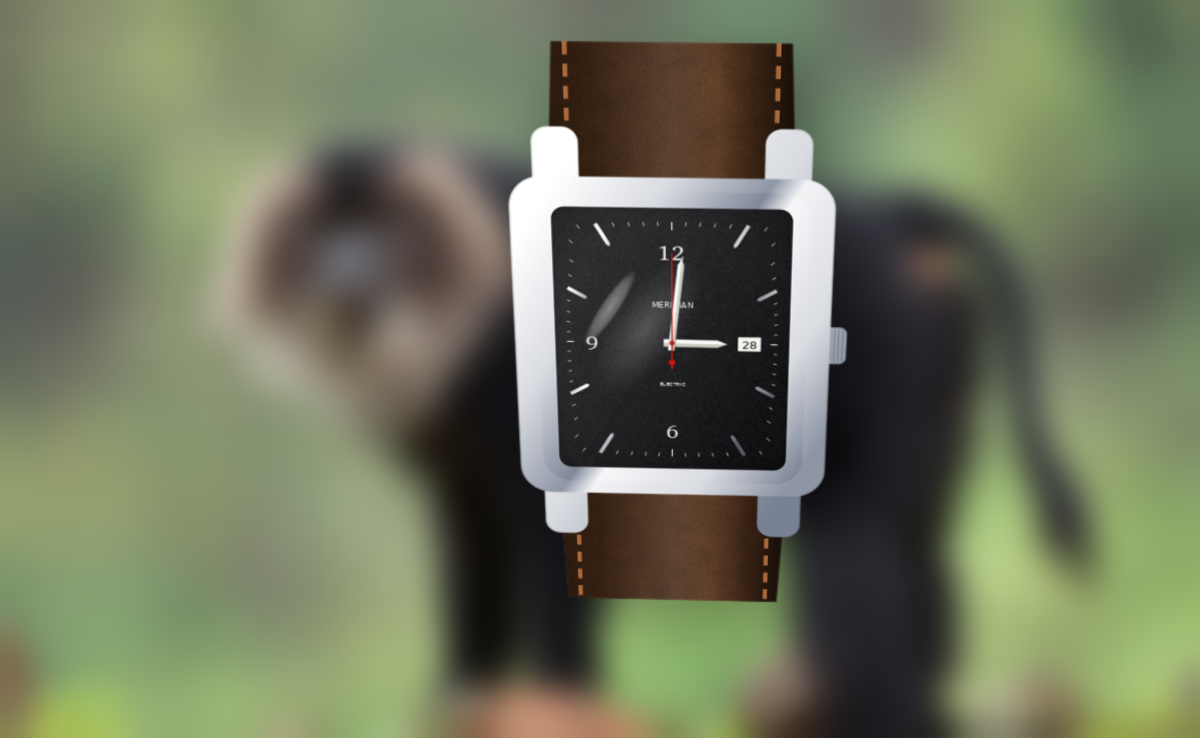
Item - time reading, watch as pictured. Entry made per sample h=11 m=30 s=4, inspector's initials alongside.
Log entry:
h=3 m=1 s=0
